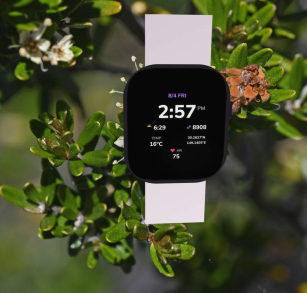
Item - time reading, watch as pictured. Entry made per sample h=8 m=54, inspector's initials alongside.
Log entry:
h=2 m=57
